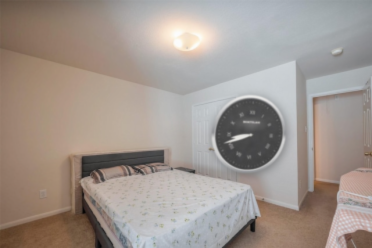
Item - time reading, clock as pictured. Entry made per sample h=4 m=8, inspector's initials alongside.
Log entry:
h=8 m=42
